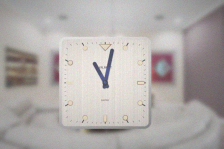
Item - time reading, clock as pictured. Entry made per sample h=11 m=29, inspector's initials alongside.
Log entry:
h=11 m=2
